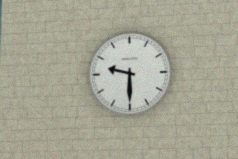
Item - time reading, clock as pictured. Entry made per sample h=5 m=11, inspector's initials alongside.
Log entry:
h=9 m=30
